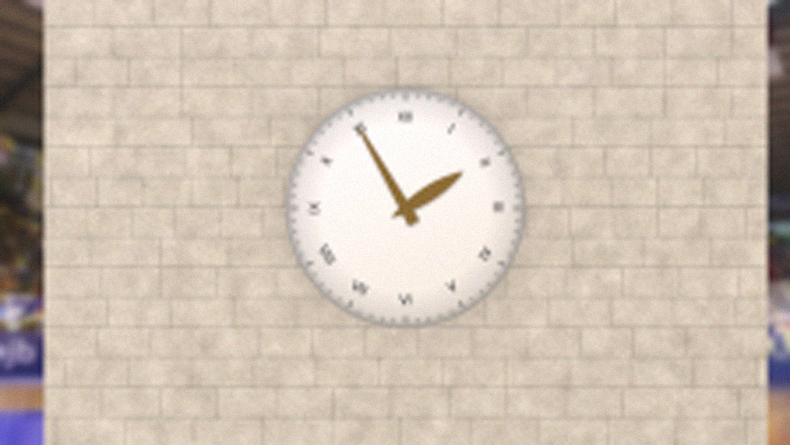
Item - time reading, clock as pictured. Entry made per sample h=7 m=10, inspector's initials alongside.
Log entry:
h=1 m=55
